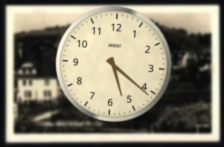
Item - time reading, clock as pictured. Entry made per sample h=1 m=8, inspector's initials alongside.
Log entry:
h=5 m=21
